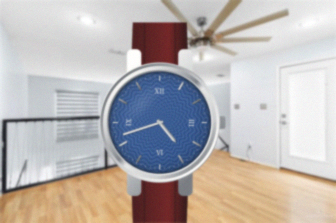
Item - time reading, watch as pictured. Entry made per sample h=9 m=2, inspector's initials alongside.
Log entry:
h=4 m=42
